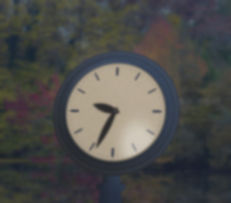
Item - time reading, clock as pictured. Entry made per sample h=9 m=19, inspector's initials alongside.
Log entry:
h=9 m=34
